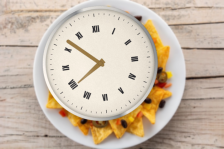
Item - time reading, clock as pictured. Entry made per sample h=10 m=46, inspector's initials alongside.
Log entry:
h=7 m=52
